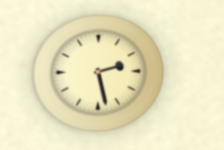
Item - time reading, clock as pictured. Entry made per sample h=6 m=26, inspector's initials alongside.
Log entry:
h=2 m=28
